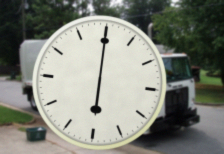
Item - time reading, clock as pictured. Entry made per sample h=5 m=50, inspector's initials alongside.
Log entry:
h=6 m=0
